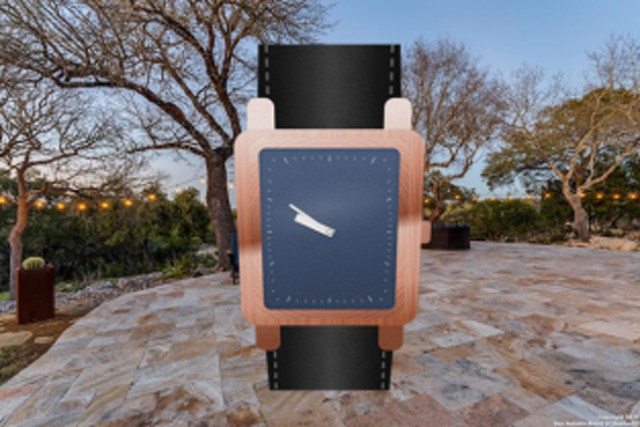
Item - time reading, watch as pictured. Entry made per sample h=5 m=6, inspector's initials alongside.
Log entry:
h=9 m=51
